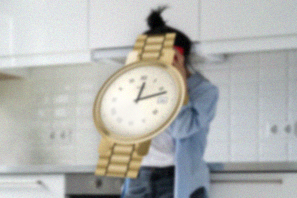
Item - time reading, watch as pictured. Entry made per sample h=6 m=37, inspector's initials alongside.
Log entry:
h=12 m=12
